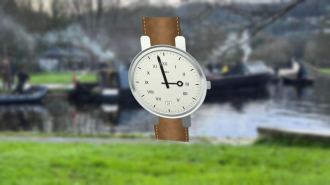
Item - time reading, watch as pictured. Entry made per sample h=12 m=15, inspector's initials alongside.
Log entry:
h=2 m=58
